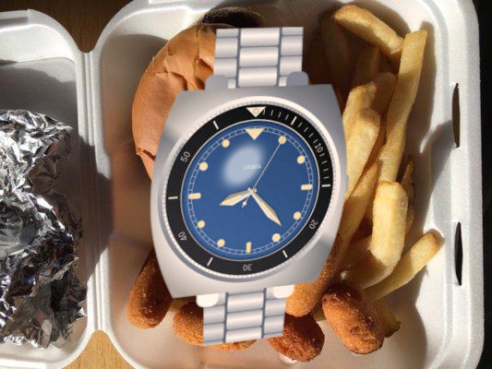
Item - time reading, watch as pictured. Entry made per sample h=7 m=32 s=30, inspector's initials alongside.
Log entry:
h=8 m=23 s=5
